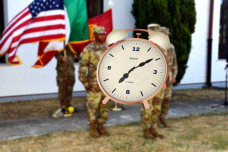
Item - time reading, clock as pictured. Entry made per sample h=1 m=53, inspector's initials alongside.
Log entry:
h=7 m=9
